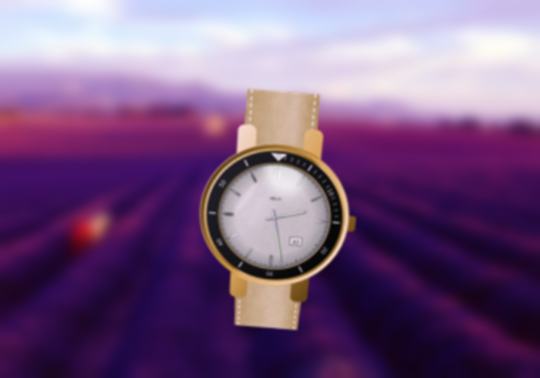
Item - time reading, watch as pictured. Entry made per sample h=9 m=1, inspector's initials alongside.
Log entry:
h=2 m=28
